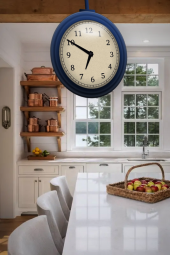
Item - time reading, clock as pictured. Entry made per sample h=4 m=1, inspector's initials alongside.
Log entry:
h=6 m=50
